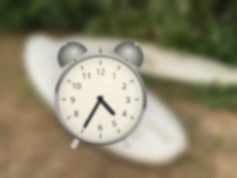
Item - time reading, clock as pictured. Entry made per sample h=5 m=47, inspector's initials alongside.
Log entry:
h=4 m=35
